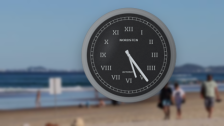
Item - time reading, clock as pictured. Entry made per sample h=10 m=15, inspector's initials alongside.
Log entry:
h=5 m=24
